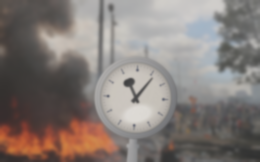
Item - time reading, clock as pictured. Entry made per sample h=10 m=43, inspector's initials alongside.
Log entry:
h=11 m=6
